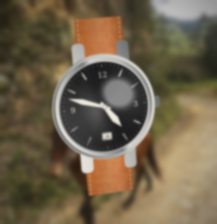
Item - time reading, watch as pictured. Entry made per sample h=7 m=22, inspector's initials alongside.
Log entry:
h=4 m=48
